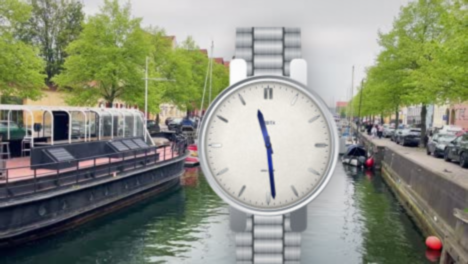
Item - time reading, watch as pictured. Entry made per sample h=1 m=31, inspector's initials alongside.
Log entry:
h=11 m=29
